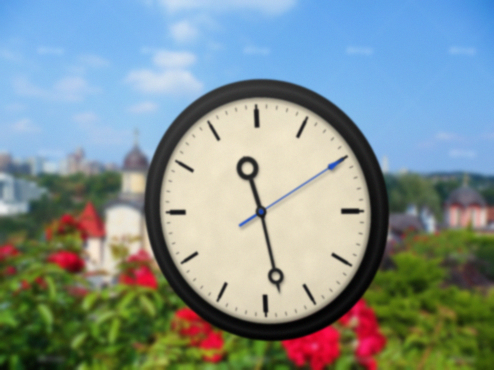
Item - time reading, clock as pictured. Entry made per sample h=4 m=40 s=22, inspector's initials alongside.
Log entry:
h=11 m=28 s=10
